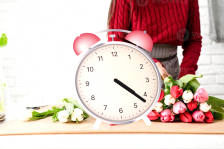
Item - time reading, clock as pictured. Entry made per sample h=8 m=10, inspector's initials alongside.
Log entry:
h=4 m=22
